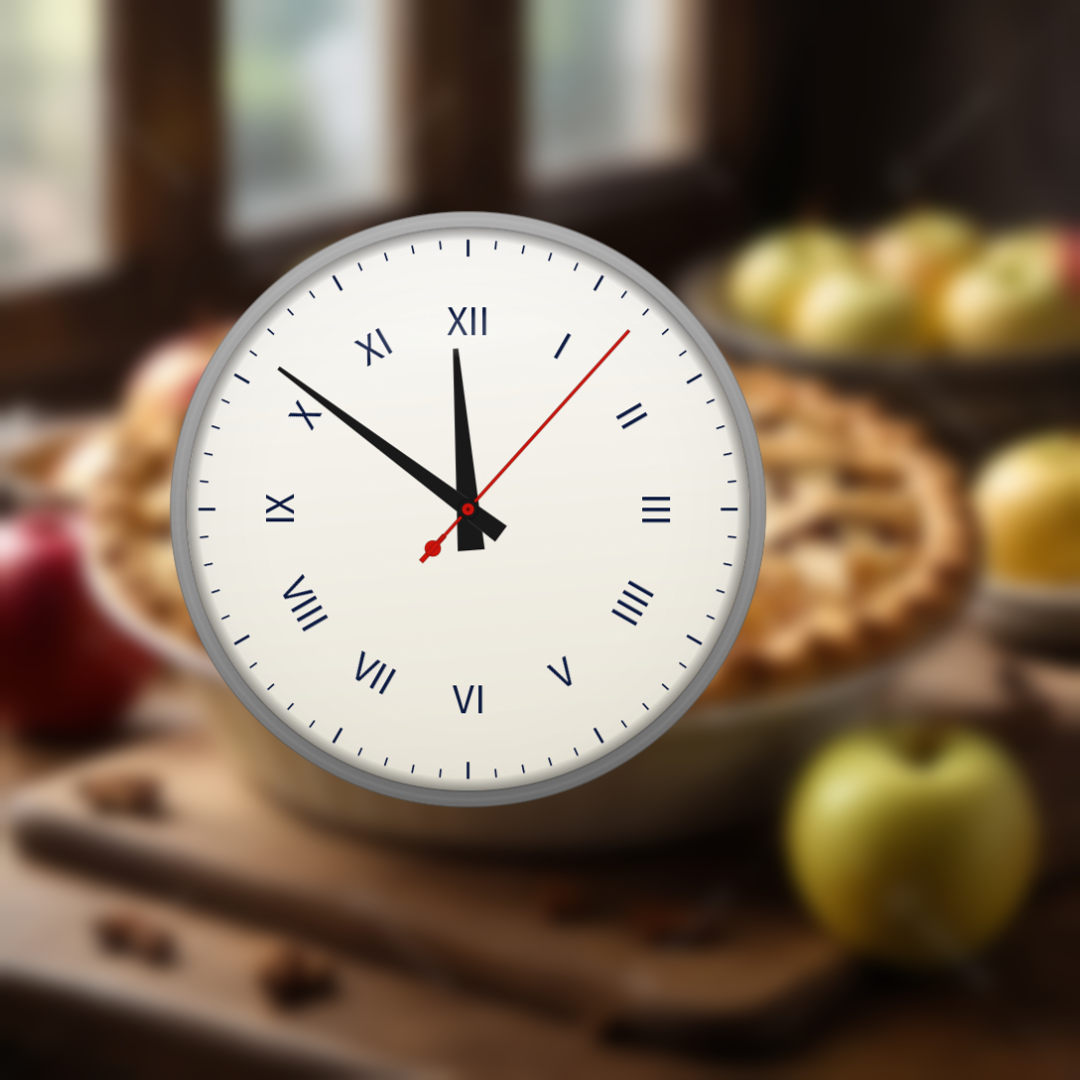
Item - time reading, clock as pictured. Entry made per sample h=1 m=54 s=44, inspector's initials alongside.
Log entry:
h=11 m=51 s=7
